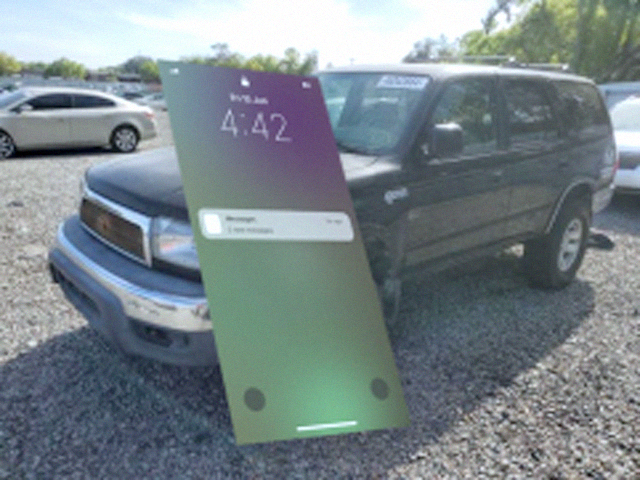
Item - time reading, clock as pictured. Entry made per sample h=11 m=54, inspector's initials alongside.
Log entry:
h=4 m=42
